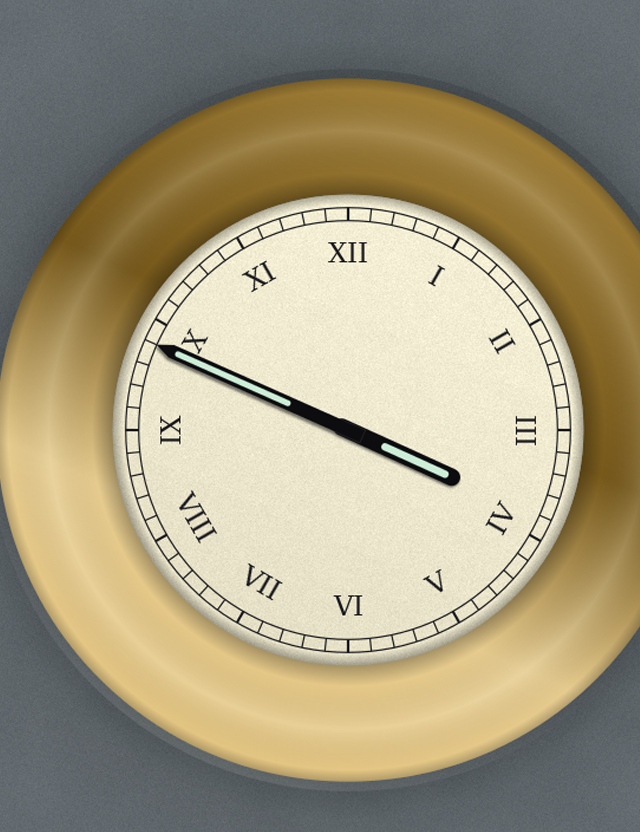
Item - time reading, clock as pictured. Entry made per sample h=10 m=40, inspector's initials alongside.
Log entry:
h=3 m=49
